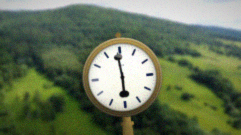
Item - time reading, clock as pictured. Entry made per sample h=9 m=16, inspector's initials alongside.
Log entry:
h=5 m=59
